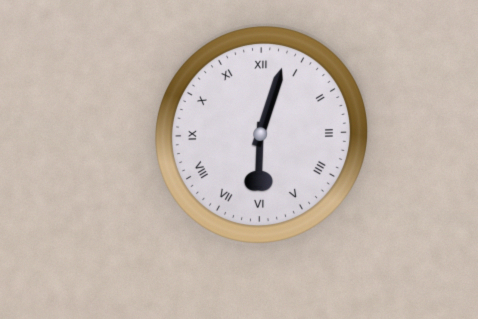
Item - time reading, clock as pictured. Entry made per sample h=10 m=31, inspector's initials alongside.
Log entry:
h=6 m=3
